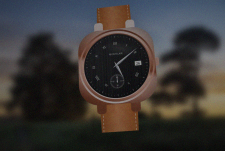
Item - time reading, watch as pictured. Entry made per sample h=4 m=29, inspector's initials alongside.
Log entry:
h=5 m=9
